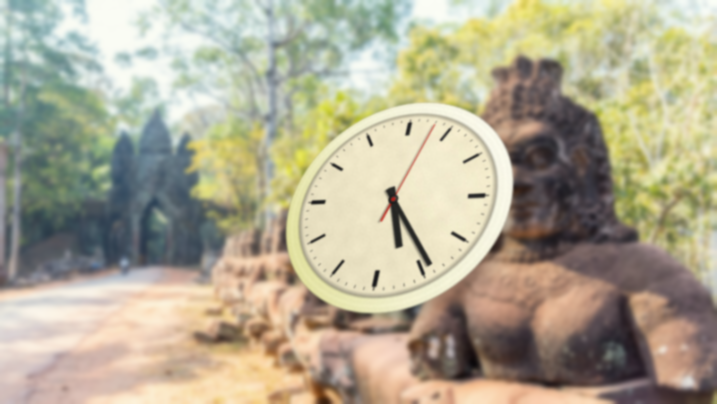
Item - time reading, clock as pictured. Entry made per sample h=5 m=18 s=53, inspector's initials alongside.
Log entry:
h=5 m=24 s=3
